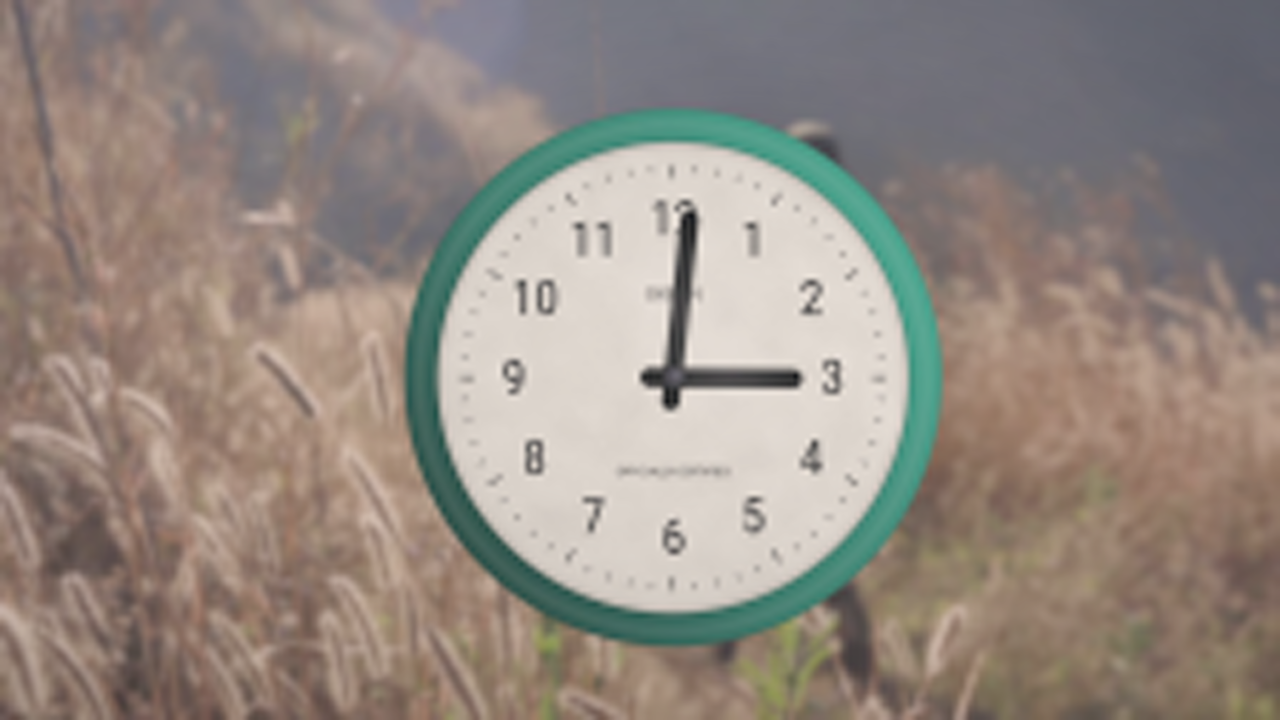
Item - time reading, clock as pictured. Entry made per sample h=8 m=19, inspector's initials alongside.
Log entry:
h=3 m=1
